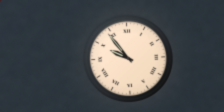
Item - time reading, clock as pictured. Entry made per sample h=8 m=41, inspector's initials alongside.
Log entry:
h=9 m=54
